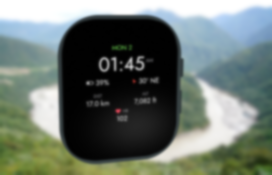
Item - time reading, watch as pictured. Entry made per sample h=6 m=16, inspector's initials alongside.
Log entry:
h=1 m=45
